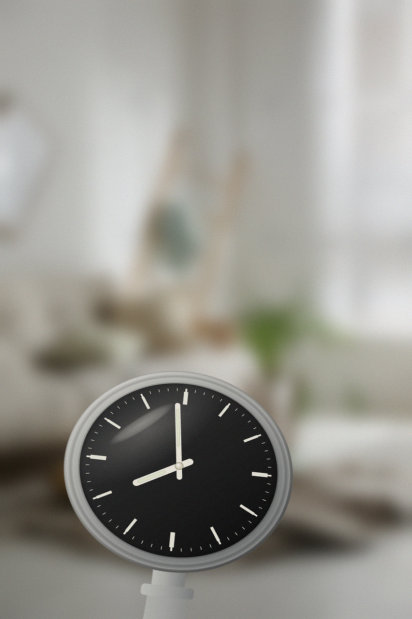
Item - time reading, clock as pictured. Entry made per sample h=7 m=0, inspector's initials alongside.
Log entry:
h=7 m=59
